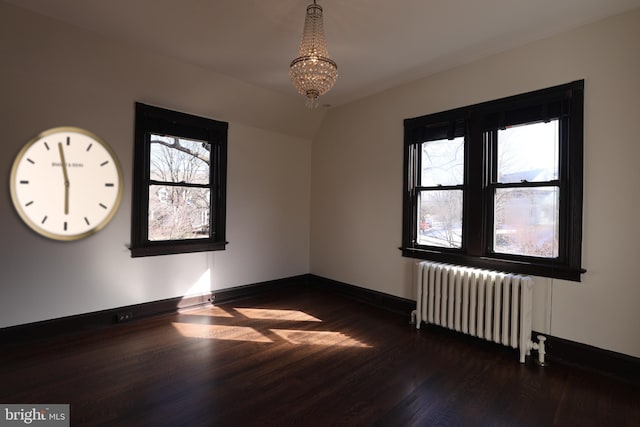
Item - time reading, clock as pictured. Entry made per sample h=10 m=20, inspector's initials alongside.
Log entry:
h=5 m=58
